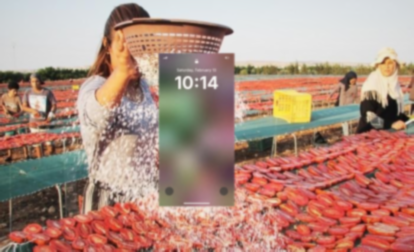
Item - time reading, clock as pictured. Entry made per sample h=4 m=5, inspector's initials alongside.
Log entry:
h=10 m=14
